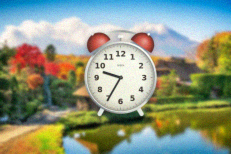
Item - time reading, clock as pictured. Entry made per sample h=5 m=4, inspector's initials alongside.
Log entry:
h=9 m=35
